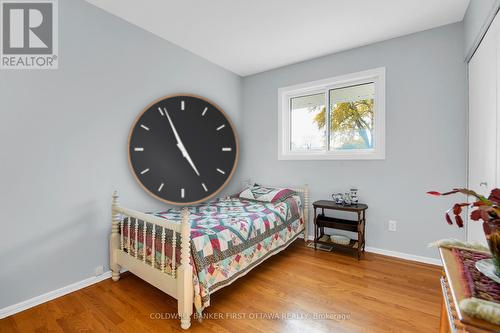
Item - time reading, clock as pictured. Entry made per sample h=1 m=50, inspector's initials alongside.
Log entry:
h=4 m=56
